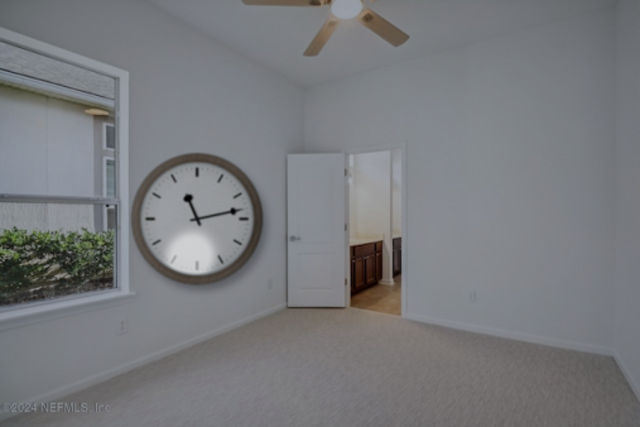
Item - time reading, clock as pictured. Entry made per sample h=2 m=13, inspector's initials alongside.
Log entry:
h=11 m=13
